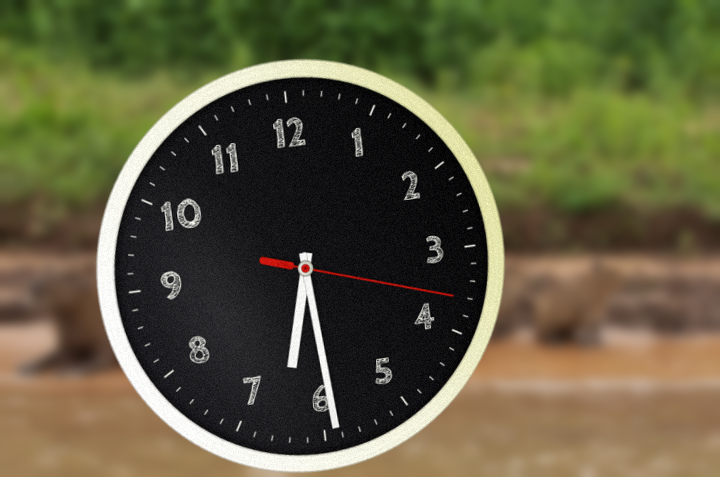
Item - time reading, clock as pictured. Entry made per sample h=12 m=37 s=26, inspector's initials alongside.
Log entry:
h=6 m=29 s=18
